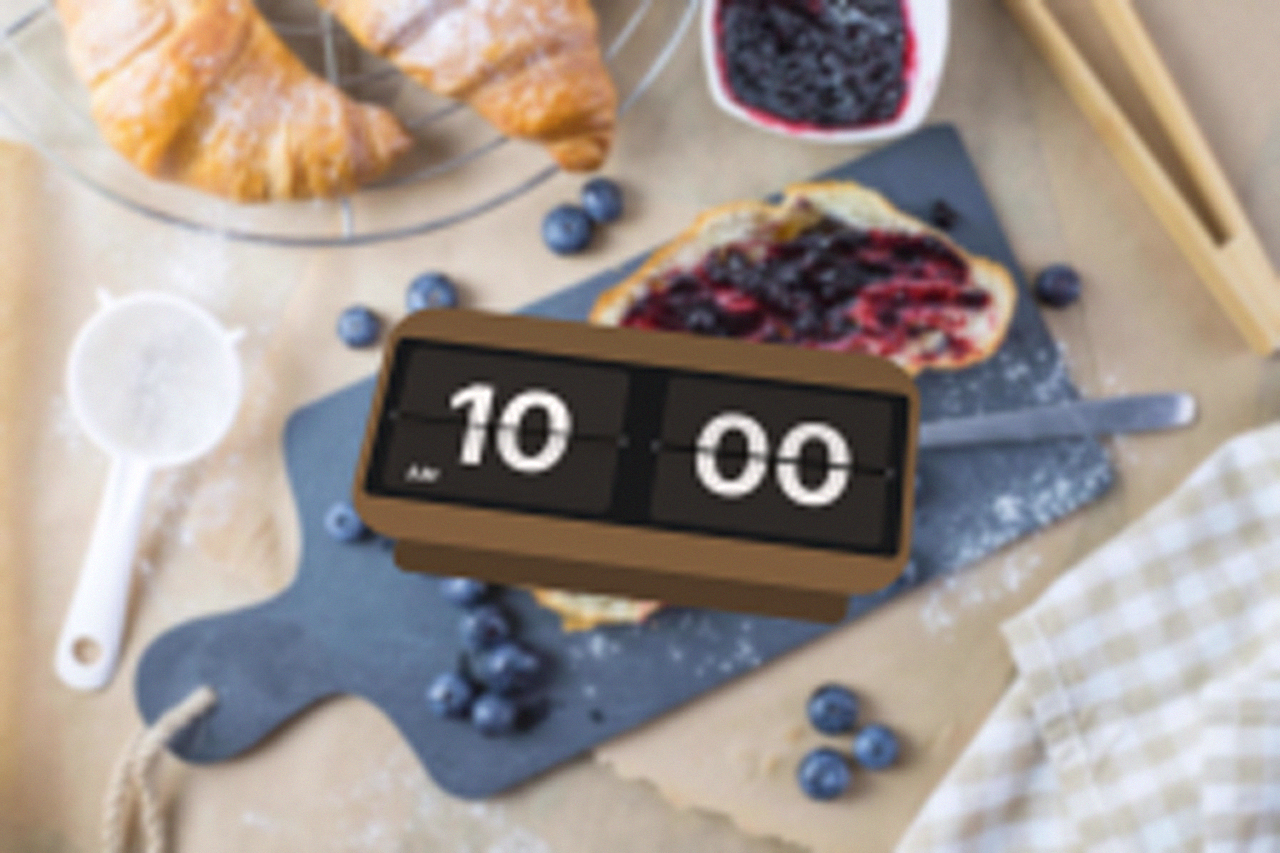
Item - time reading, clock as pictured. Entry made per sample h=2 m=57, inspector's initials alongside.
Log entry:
h=10 m=0
